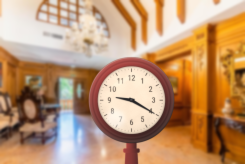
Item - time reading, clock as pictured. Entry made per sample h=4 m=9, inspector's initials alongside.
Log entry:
h=9 m=20
